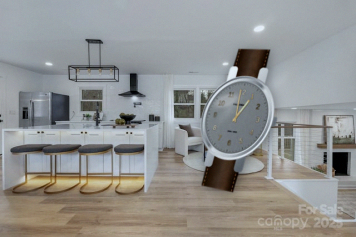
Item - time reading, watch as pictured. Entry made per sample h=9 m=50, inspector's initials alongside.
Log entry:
h=12 m=59
